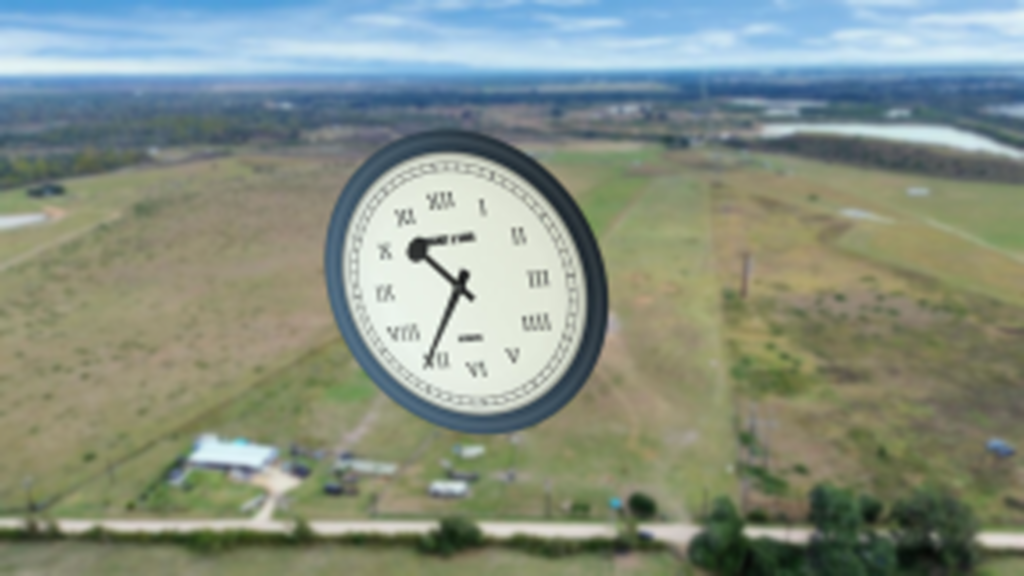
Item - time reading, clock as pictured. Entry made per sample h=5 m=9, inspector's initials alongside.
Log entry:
h=10 m=36
